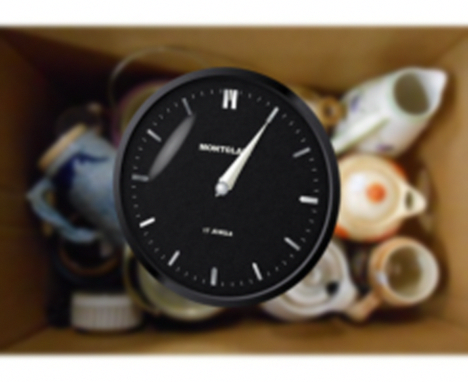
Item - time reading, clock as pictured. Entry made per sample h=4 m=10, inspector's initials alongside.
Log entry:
h=1 m=5
